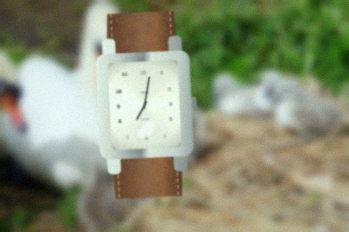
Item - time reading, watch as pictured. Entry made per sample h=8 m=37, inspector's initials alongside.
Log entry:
h=7 m=2
